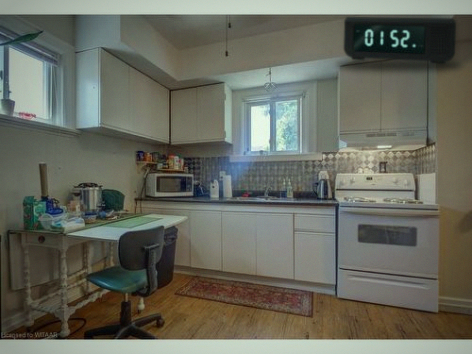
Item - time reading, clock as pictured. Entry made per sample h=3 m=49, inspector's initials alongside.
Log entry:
h=1 m=52
